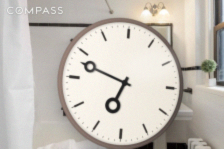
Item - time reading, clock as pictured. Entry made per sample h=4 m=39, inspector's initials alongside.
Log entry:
h=6 m=48
